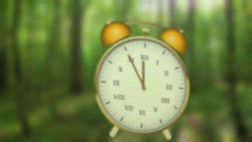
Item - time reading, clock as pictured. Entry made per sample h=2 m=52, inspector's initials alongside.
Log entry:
h=11 m=55
